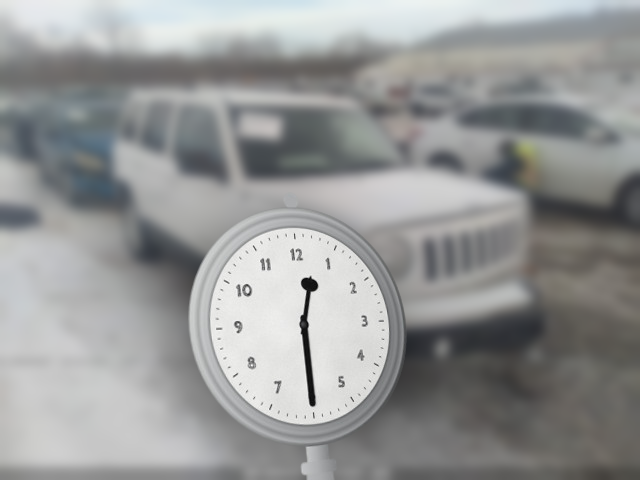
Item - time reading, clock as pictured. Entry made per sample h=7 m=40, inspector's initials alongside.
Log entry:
h=12 m=30
